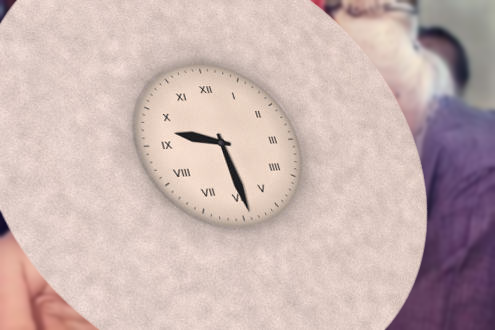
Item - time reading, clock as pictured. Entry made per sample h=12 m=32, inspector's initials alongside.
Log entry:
h=9 m=29
